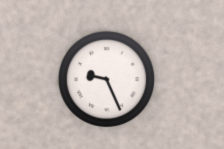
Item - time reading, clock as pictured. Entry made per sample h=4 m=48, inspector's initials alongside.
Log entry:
h=9 m=26
